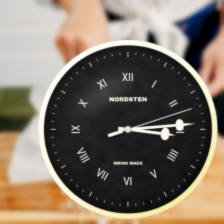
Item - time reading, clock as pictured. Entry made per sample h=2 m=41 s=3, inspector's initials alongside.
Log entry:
h=3 m=14 s=12
